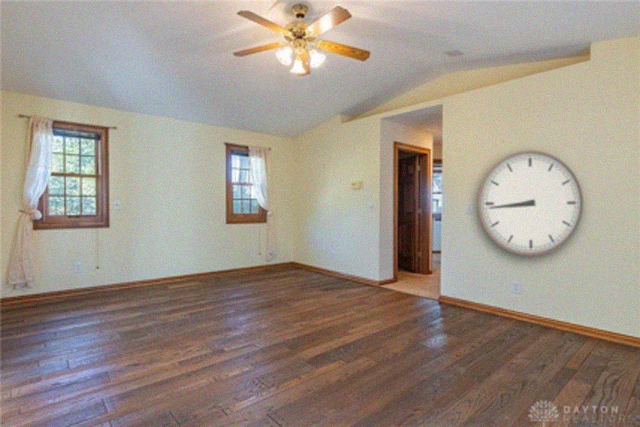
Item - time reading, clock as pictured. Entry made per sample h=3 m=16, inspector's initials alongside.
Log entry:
h=8 m=44
